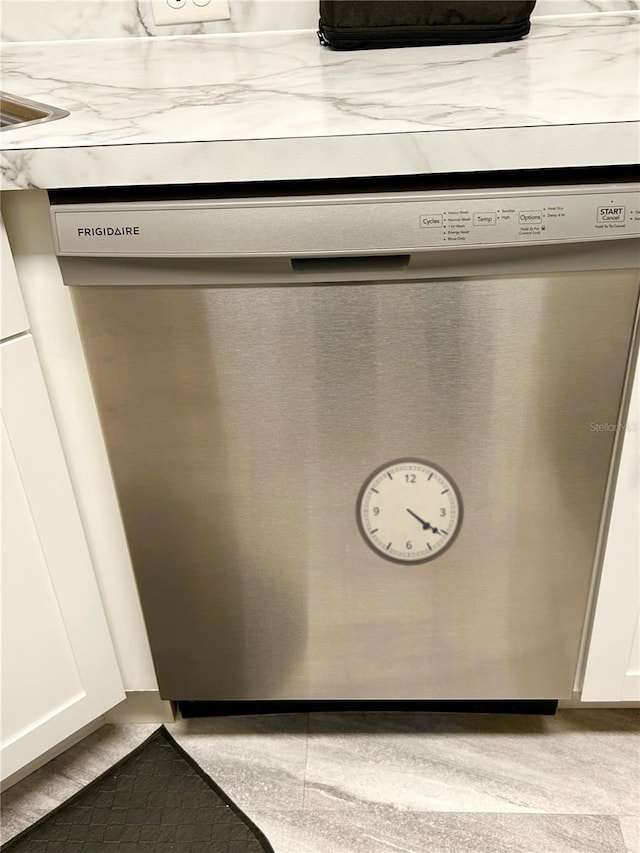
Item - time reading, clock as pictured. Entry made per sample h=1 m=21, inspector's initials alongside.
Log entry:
h=4 m=21
